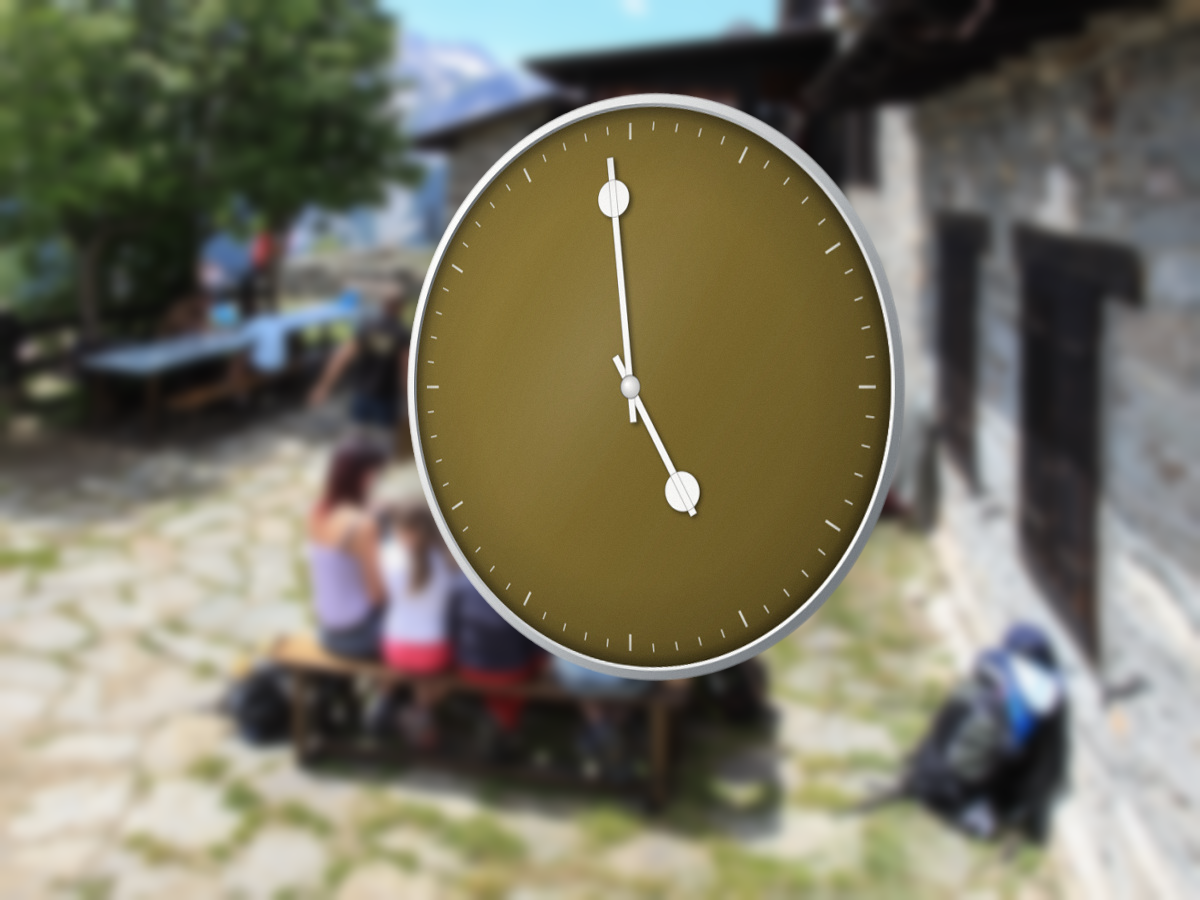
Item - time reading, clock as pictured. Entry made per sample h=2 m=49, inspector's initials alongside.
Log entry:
h=4 m=59
